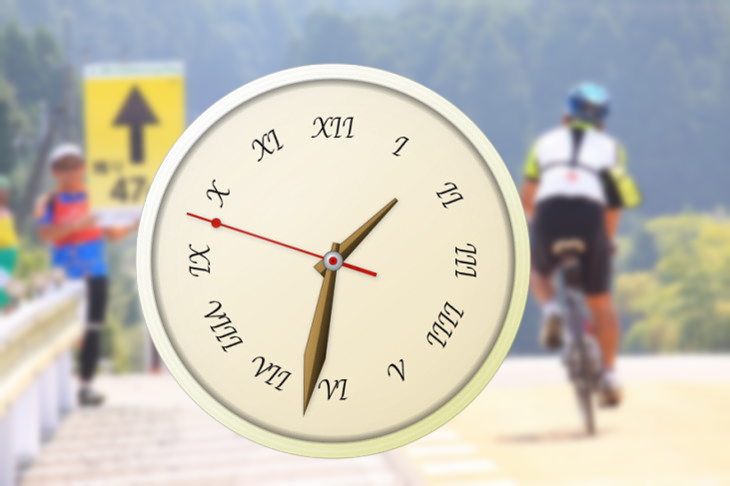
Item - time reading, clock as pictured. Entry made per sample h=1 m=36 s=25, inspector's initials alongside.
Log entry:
h=1 m=31 s=48
